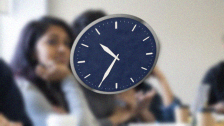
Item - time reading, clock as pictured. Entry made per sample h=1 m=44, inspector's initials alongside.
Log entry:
h=10 m=35
